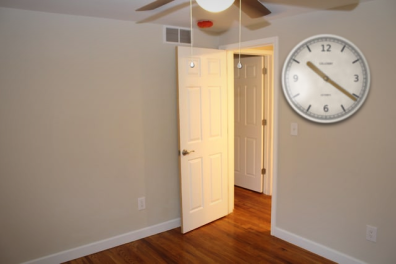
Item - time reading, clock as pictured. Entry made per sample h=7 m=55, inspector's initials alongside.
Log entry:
h=10 m=21
